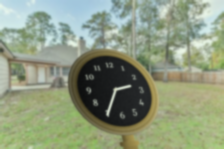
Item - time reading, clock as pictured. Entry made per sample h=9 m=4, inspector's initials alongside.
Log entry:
h=2 m=35
